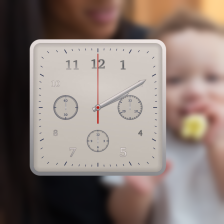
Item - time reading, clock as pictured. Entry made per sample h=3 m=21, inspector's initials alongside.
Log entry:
h=2 m=10
